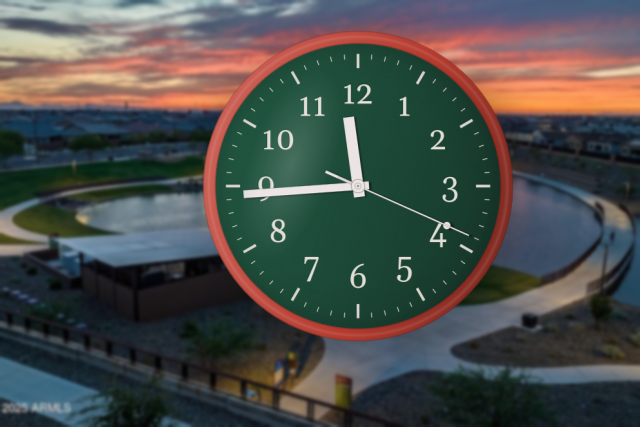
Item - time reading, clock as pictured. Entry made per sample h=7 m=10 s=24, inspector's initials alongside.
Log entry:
h=11 m=44 s=19
